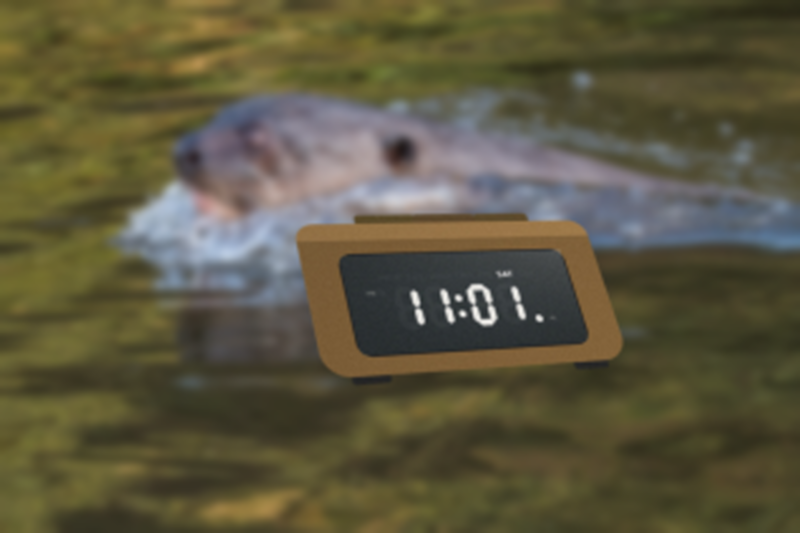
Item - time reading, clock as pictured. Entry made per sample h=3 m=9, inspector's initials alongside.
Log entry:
h=11 m=1
